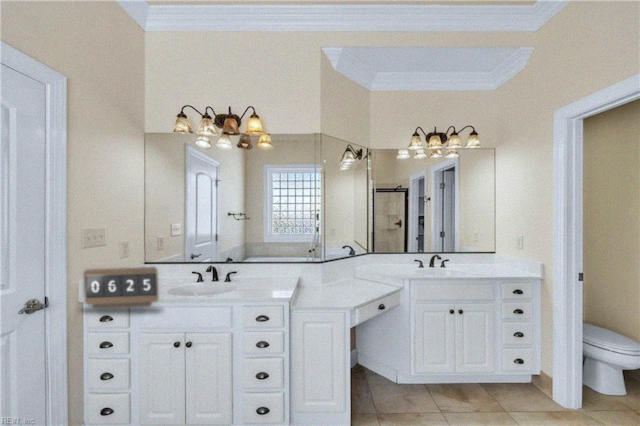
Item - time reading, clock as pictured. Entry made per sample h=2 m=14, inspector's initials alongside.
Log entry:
h=6 m=25
